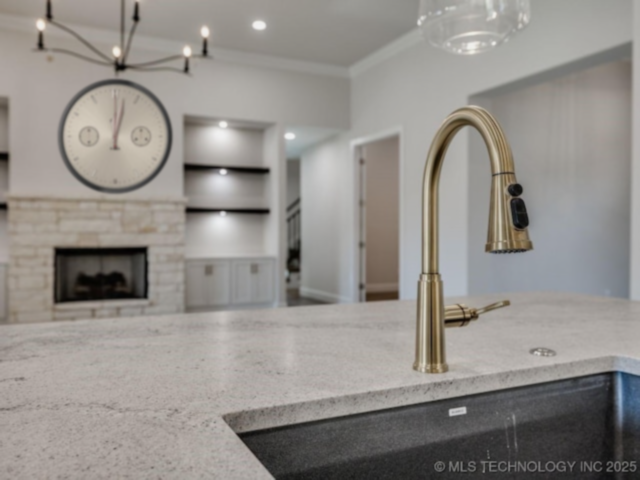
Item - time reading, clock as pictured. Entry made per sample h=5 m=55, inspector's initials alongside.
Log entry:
h=12 m=2
